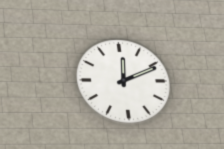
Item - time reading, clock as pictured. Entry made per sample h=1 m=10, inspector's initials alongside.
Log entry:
h=12 m=11
